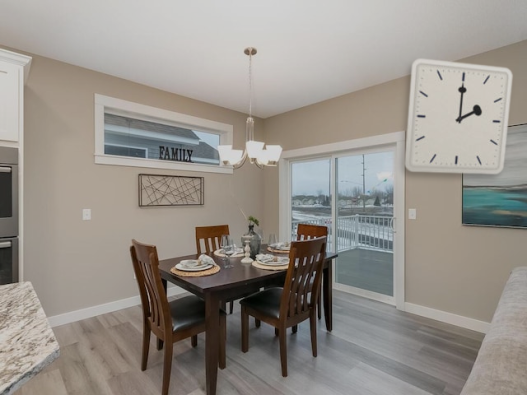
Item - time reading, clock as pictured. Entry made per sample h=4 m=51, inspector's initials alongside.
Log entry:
h=2 m=0
